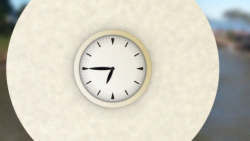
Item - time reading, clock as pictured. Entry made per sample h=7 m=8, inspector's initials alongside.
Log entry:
h=6 m=45
